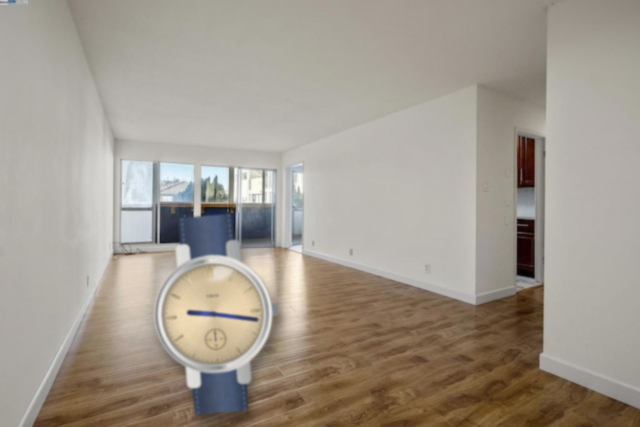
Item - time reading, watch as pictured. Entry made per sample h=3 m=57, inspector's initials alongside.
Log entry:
h=9 m=17
